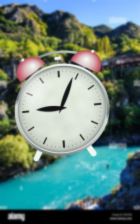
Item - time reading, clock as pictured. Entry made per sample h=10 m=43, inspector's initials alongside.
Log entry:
h=9 m=4
